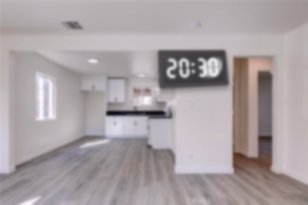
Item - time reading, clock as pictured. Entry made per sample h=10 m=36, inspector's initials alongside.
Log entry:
h=20 m=30
